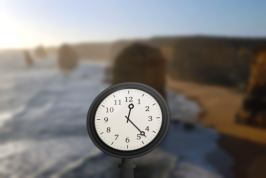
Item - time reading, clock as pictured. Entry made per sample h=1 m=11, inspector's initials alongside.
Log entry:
h=12 m=23
